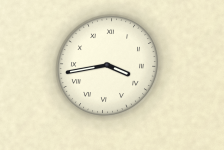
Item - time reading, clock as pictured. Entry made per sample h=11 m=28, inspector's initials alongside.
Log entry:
h=3 m=43
